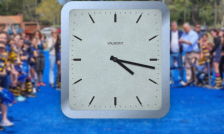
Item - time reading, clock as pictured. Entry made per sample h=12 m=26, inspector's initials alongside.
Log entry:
h=4 m=17
